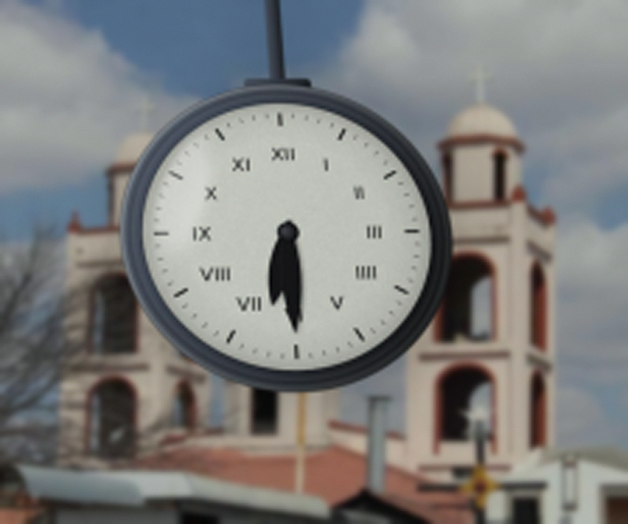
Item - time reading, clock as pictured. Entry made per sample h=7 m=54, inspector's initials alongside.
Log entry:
h=6 m=30
